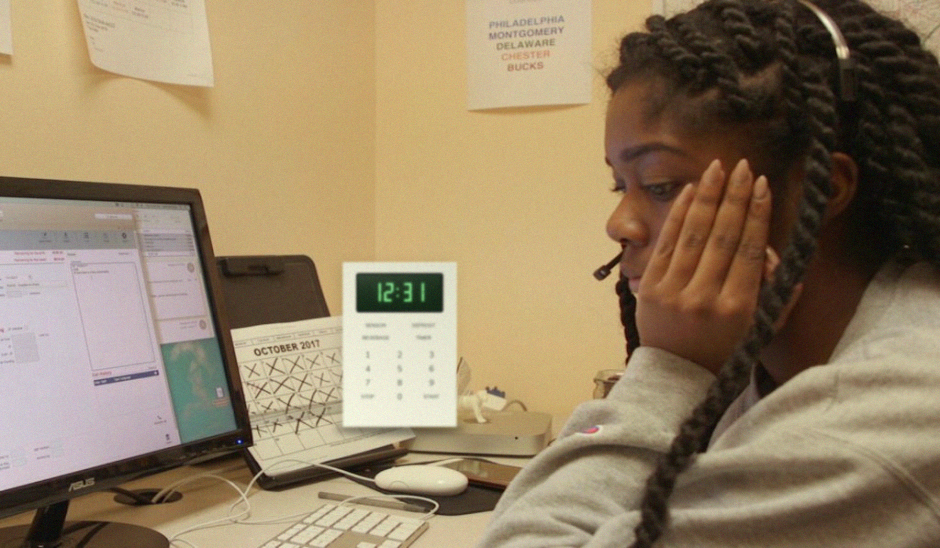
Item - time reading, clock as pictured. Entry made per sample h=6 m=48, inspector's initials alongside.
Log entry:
h=12 m=31
